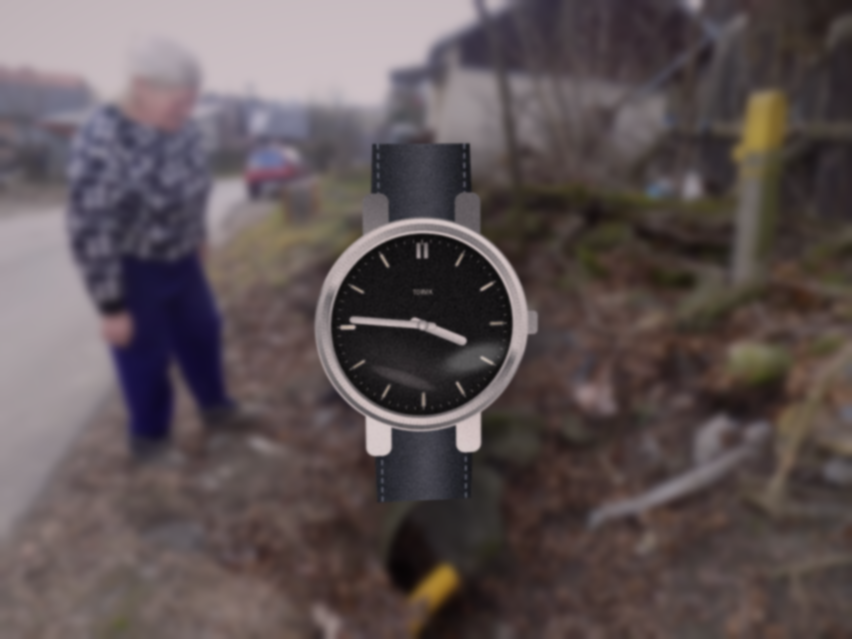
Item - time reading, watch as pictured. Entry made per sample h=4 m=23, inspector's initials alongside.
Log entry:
h=3 m=46
